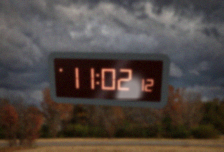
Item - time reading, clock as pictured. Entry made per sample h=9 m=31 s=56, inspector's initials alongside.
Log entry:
h=11 m=2 s=12
